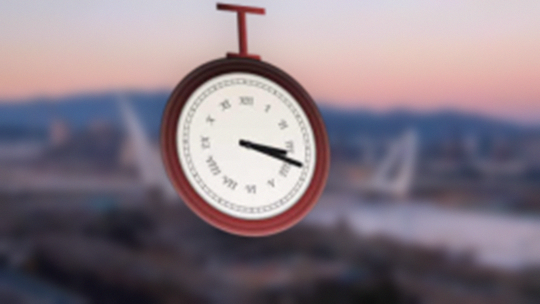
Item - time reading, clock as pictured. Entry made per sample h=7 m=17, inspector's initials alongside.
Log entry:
h=3 m=18
